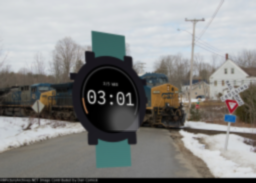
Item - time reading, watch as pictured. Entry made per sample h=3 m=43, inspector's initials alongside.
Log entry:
h=3 m=1
